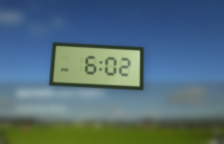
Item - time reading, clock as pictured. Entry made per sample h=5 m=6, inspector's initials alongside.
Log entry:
h=6 m=2
